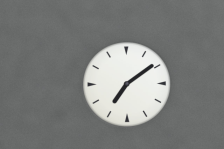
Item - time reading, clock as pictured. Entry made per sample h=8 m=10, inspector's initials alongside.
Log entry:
h=7 m=9
